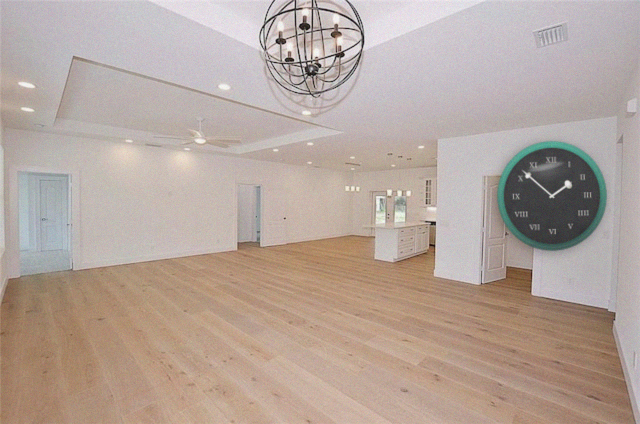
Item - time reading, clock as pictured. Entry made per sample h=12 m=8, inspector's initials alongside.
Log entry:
h=1 m=52
